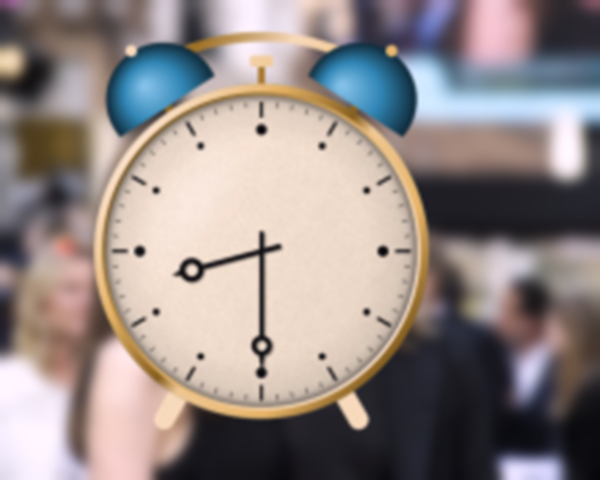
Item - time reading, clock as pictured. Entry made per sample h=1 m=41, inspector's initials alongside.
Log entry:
h=8 m=30
